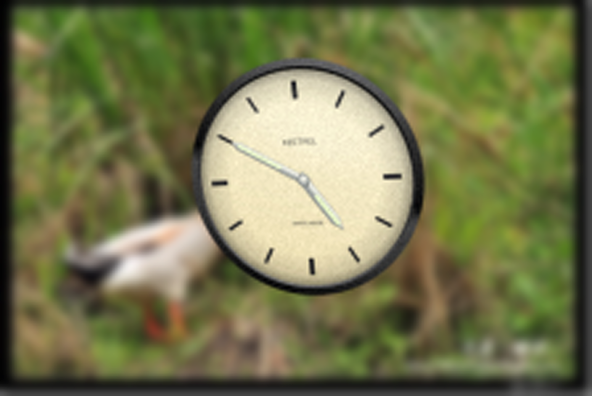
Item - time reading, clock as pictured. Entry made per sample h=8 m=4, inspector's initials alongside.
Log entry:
h=4 m=50
